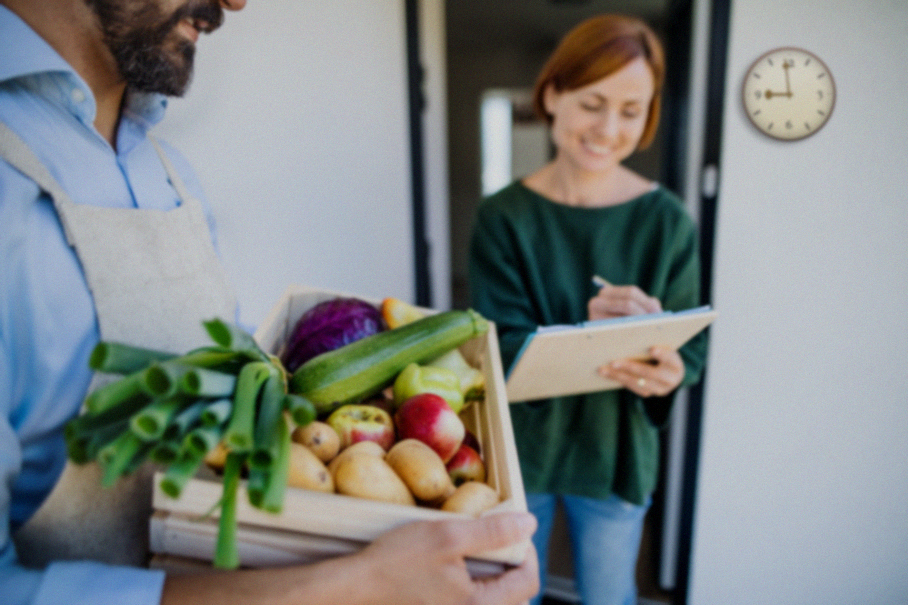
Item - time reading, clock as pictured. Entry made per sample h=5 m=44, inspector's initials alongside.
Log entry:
h=8 m=59
